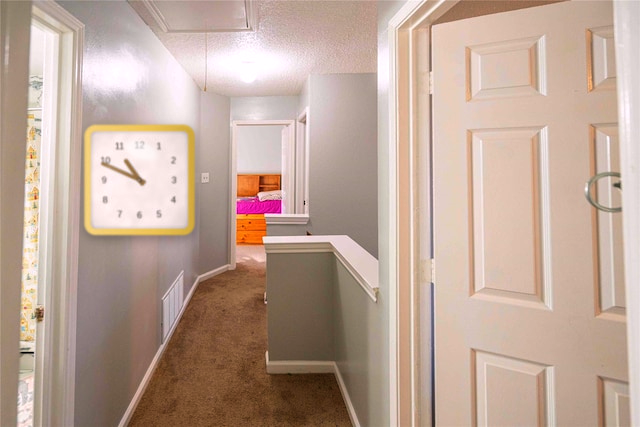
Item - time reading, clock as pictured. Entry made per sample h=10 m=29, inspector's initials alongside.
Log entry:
h=10 m=49
